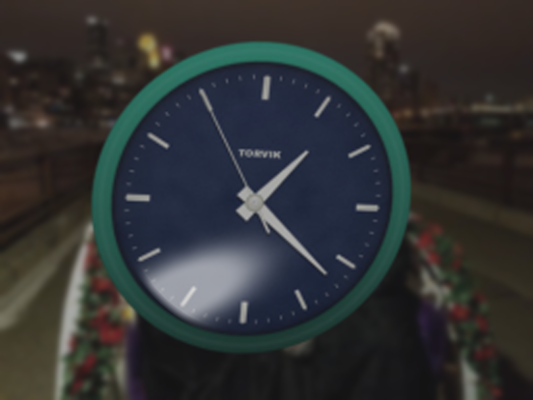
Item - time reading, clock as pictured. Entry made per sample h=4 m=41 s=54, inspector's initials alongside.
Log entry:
h=1 m=21 s=55
